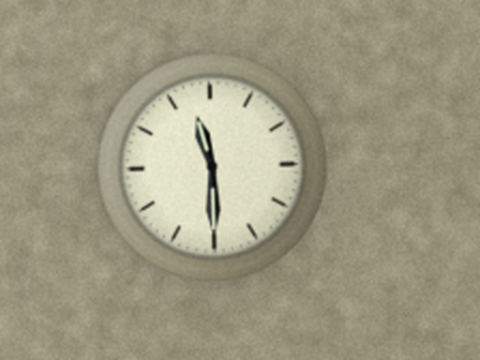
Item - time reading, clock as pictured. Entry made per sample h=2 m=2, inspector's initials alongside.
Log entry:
h=11 m=30
